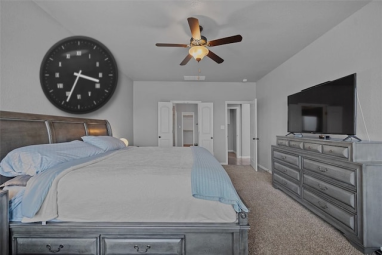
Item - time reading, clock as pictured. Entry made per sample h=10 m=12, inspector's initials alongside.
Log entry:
h=3 m=34
